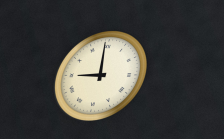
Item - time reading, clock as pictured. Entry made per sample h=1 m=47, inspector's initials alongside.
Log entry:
h=8 m=59
